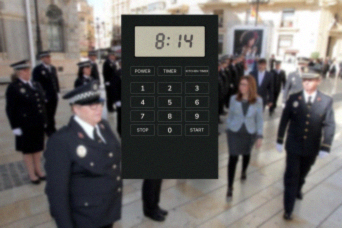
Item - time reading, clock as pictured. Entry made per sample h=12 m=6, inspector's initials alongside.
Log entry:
h=8 m=14
